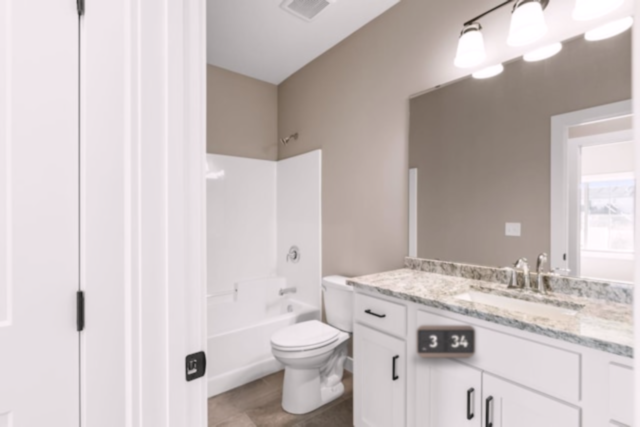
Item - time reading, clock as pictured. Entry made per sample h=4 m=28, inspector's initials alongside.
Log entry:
h=3 m=34
